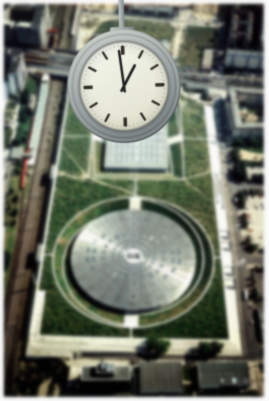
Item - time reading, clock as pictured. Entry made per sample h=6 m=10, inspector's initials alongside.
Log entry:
h=12 m=59
